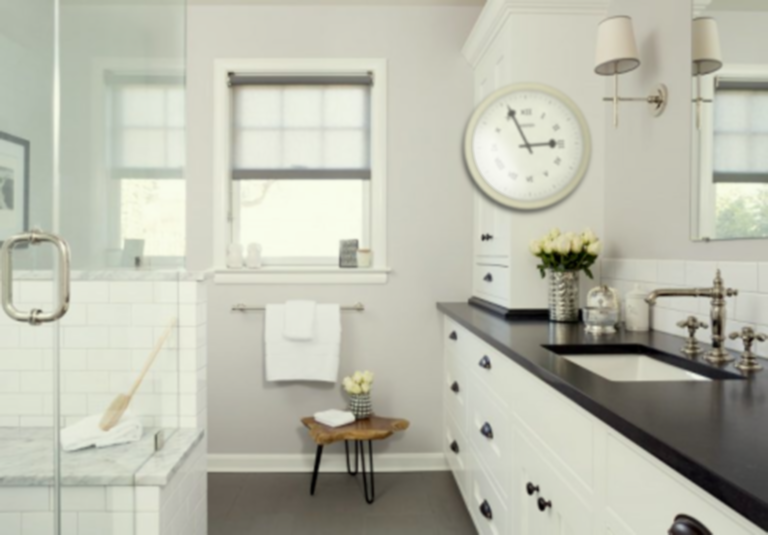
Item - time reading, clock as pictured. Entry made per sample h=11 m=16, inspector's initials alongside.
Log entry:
h=2 m=56
